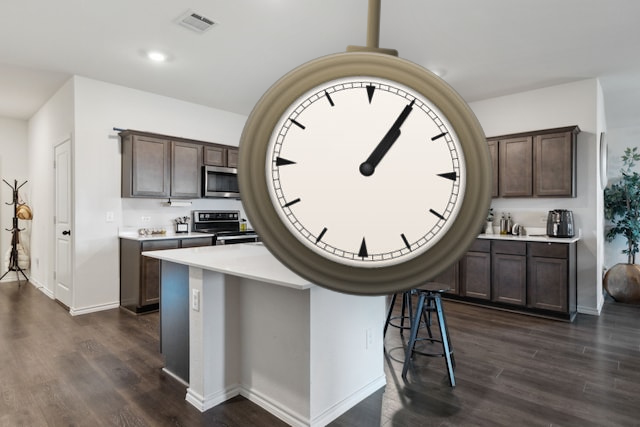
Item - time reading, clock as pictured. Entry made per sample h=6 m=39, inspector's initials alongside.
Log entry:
h=1 m=5
